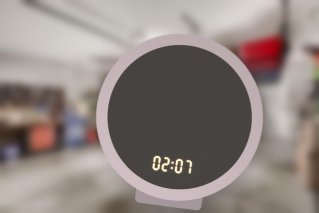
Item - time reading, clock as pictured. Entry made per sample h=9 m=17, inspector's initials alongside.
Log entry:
h=2 m=7
